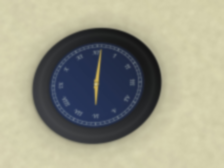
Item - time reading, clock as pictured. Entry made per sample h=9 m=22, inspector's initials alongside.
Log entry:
h=6 m=1
